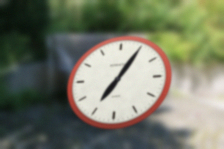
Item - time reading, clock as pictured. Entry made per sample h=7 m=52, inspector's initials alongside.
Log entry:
h=7 m=5
